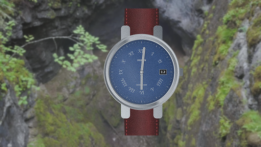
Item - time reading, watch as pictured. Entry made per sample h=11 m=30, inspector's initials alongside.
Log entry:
h=6 m=1
